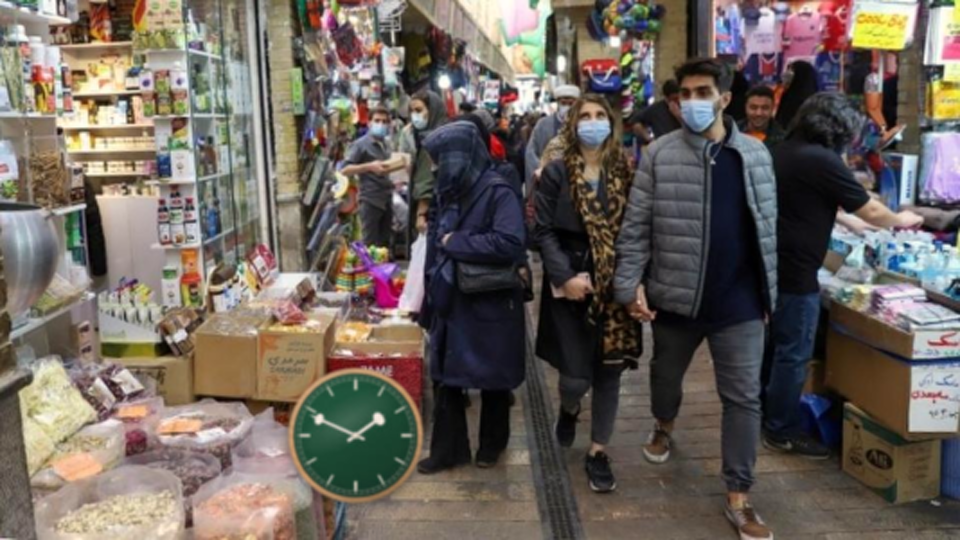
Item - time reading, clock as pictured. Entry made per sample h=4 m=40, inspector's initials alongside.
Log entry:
h=1 m=49
